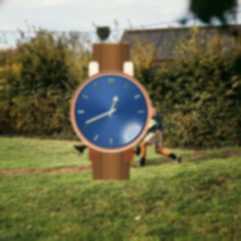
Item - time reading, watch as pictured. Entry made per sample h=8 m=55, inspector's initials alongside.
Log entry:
h=12 m=41
